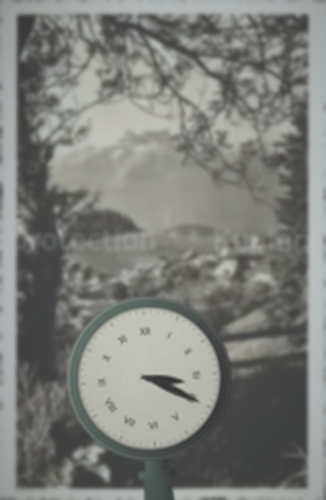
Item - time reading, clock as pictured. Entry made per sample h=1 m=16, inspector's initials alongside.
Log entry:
h=3 m=20
